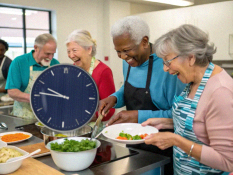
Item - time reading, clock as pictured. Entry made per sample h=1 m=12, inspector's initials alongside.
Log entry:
h=9 m=46
